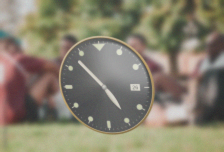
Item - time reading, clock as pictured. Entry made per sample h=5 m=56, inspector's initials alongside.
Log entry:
h=4 m=53
